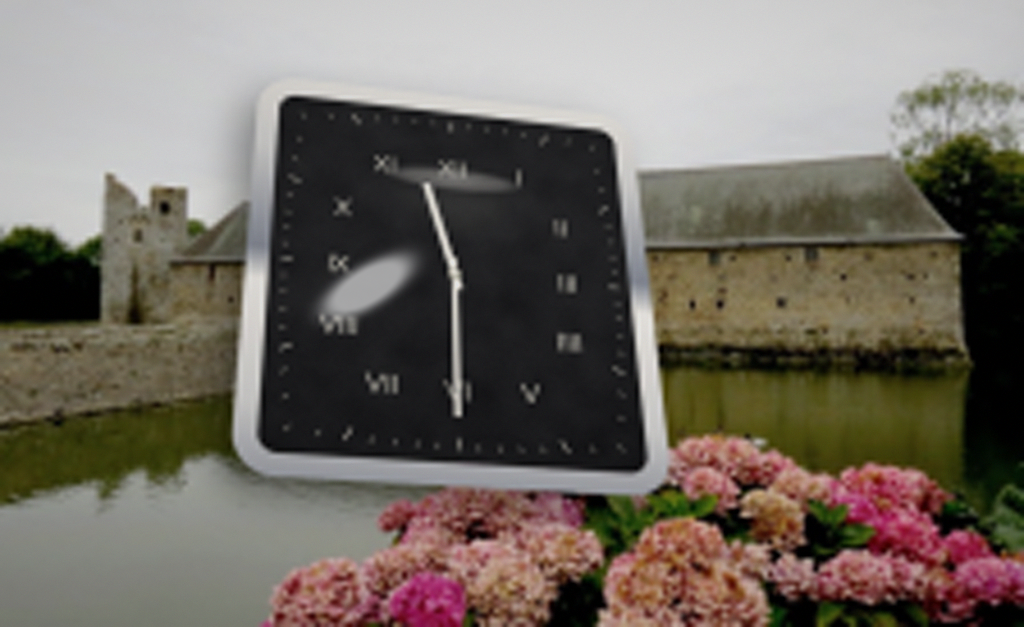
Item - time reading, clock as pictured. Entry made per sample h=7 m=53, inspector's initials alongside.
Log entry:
h=11 m=30
